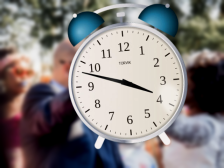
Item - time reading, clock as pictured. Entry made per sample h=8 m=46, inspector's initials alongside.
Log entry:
h=3 m=48
